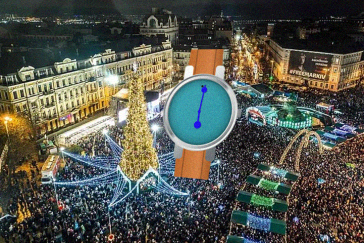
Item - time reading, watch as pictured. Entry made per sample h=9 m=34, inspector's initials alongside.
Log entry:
h=6 m=1
